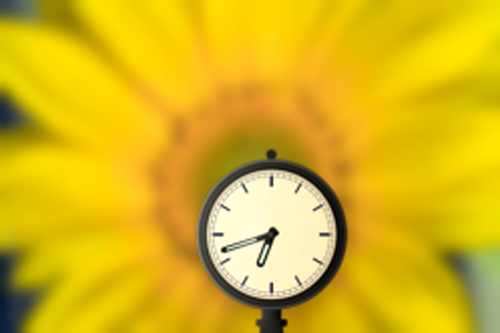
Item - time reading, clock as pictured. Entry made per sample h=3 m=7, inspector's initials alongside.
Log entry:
h=6 m=42
